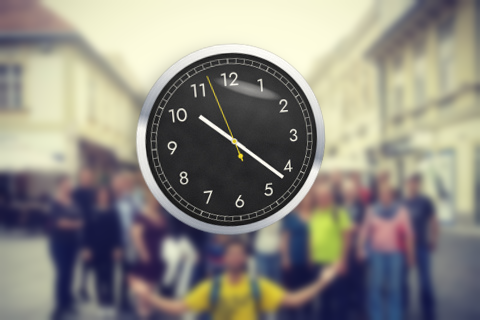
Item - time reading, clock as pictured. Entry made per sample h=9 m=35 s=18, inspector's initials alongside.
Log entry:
h=10 m=21 s=57
